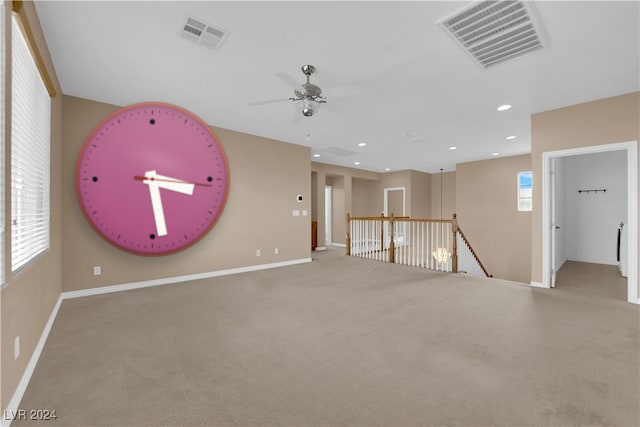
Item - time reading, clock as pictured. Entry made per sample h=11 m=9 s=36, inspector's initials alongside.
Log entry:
h=3 m=28 s=16
